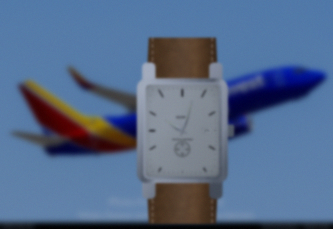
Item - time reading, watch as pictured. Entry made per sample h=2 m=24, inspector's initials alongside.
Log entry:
h=10 m=3
